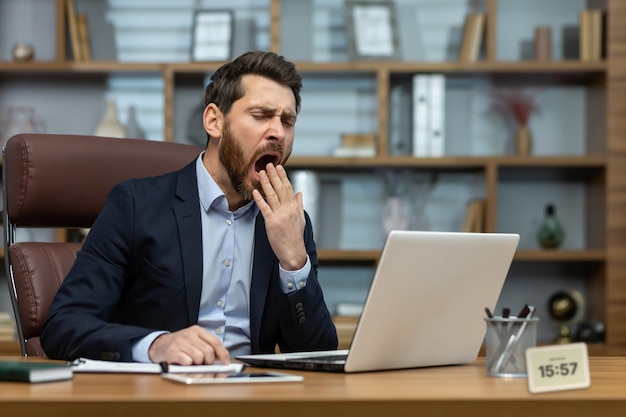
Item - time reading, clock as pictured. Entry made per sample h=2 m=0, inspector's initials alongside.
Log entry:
h=15 m=57
